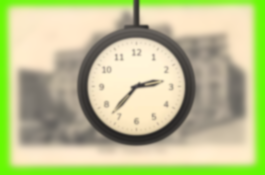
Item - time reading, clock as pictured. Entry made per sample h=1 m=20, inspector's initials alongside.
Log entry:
h=2 m=37
